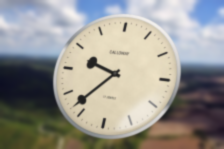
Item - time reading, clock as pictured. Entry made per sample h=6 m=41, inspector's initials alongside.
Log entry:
h=9 m=37
